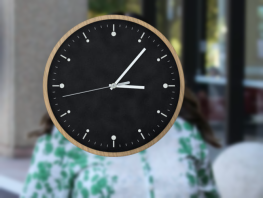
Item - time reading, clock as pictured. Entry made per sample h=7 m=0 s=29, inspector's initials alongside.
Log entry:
h=3 m=6 s=43
